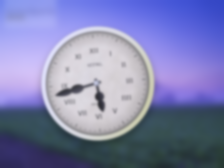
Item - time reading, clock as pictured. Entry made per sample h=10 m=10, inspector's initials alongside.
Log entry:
h=5 m=43
